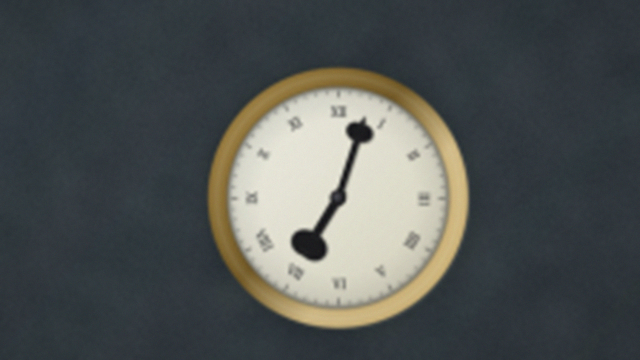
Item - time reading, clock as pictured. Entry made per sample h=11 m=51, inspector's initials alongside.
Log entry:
h=7 m=3
